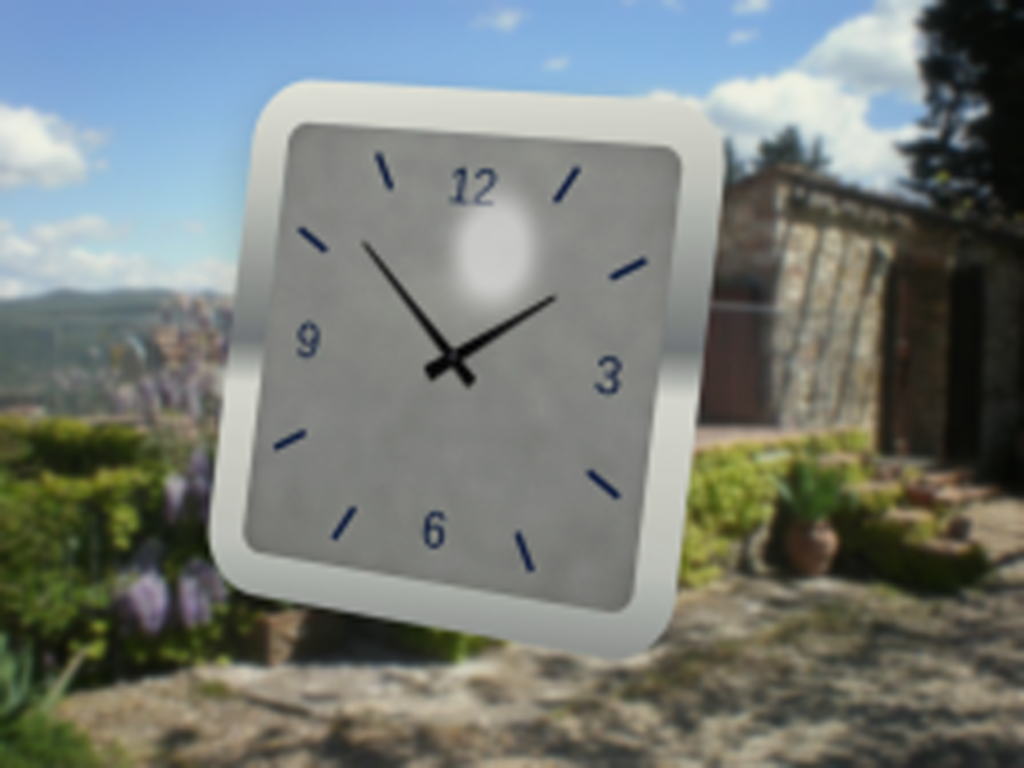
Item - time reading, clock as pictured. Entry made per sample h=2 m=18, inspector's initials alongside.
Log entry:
h=1 m=52
